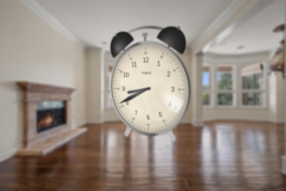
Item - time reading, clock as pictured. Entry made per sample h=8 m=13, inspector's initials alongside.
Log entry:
h=8 m=41
